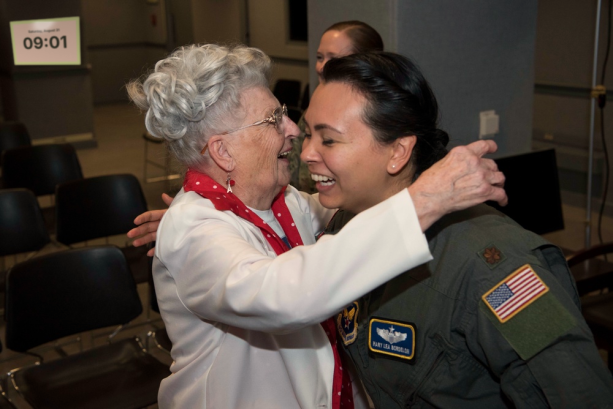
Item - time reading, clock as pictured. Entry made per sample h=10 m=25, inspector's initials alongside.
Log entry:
h=9 m=1
